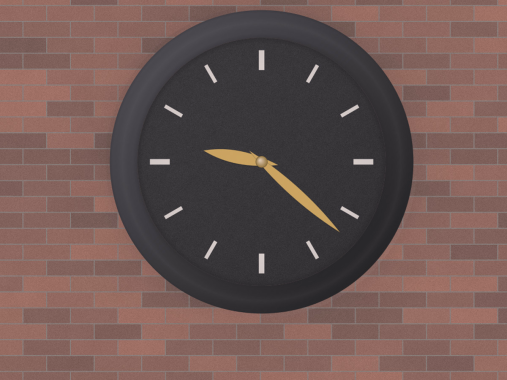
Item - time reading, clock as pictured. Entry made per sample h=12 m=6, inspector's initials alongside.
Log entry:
h=9 m=22
